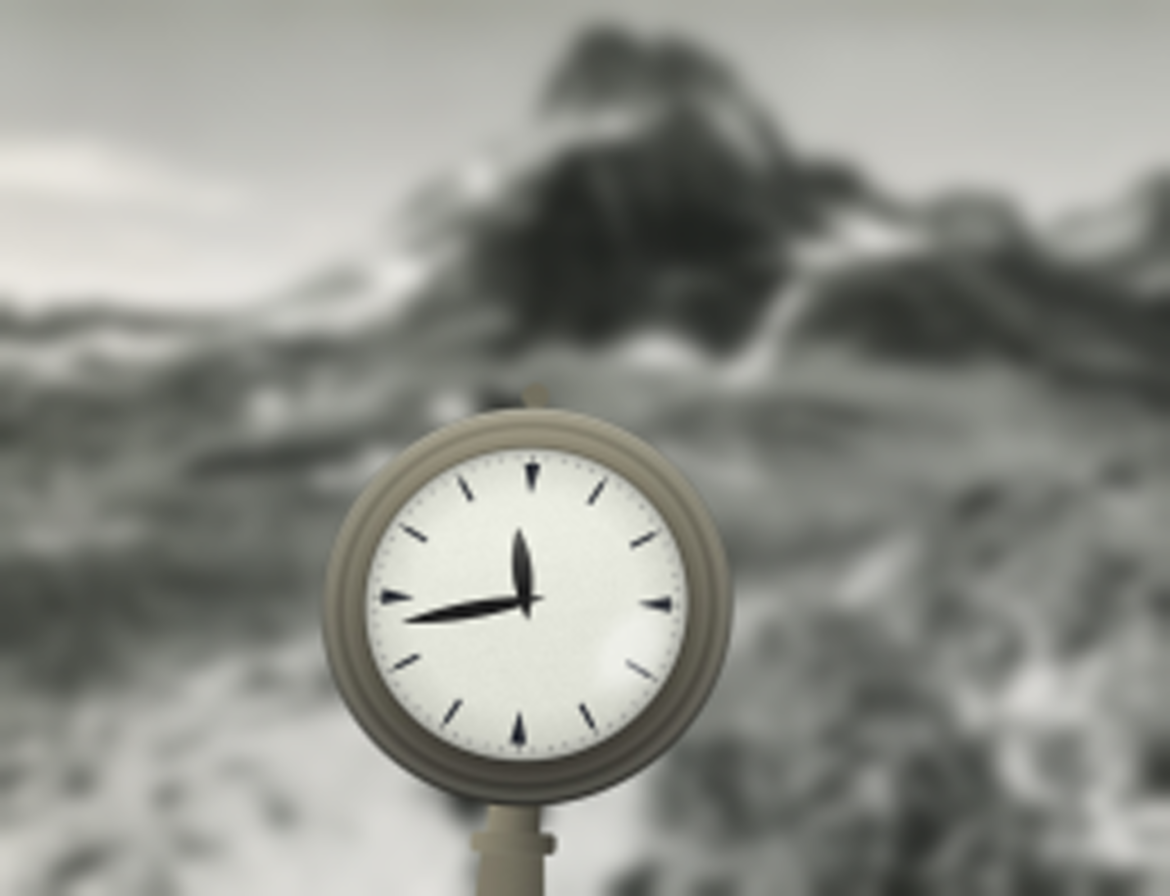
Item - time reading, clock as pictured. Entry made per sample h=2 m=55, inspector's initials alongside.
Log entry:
h=11 m=43
